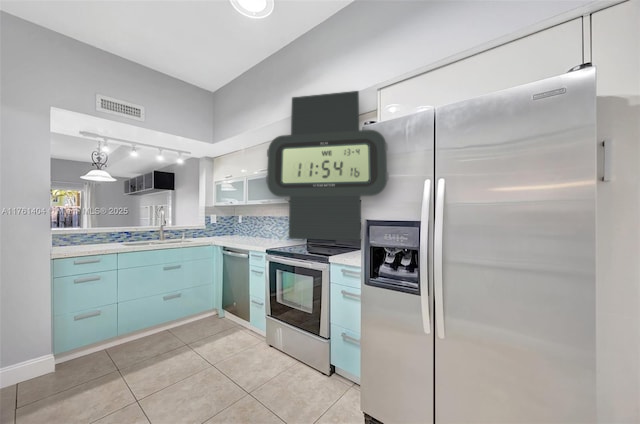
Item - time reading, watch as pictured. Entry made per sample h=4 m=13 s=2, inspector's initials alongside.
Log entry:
h=11 m=54 s=16
